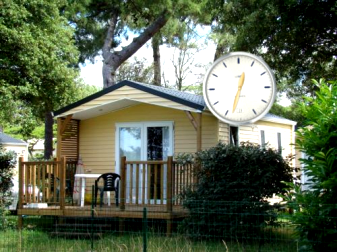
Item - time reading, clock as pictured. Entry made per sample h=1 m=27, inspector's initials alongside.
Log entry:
h=12 m=33
